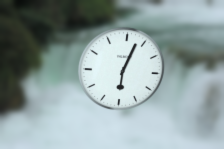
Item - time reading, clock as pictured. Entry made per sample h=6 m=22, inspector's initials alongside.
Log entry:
h=6 m=3
